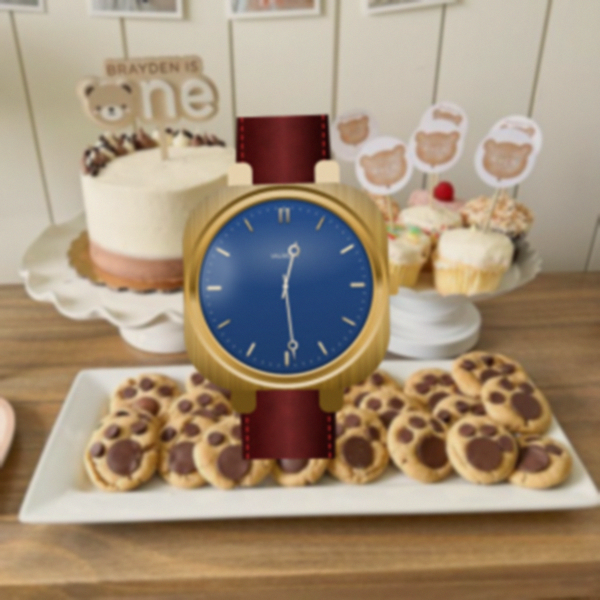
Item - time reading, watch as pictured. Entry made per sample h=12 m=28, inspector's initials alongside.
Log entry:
h=12 m=29
